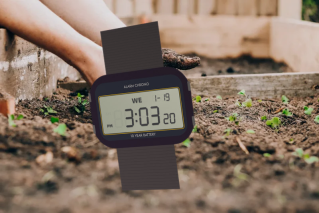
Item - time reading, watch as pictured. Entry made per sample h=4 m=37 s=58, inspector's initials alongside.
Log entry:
h=3 m=3 s=20
